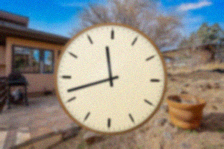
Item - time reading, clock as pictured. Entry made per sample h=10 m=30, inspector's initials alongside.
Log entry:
h=11 m=42
